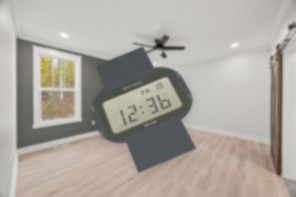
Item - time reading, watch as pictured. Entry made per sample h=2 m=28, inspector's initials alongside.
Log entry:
h=12 m=36
